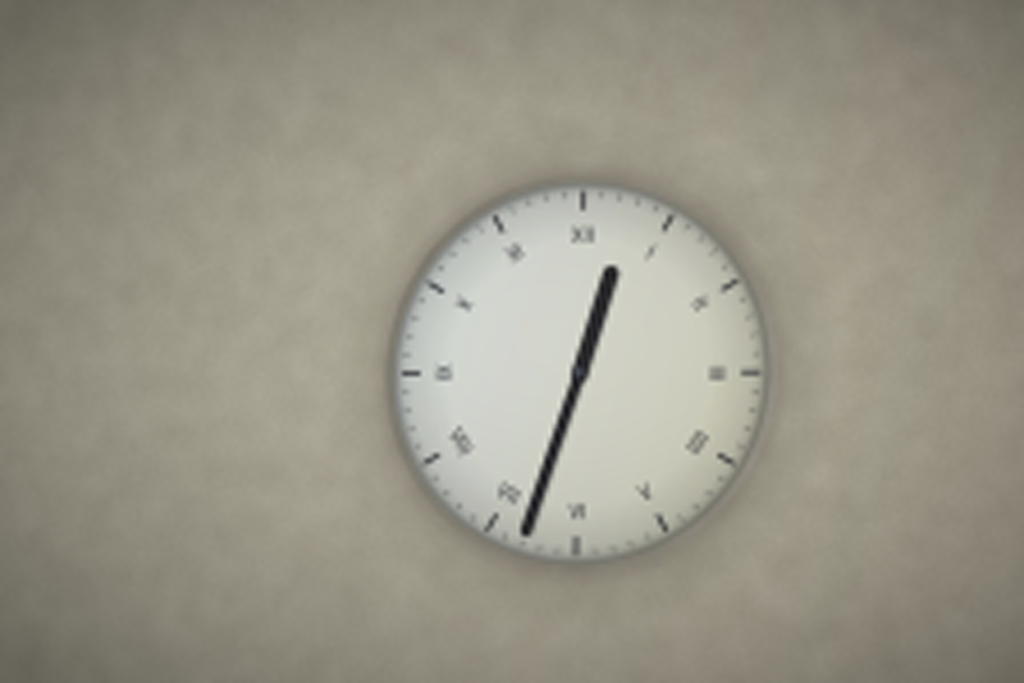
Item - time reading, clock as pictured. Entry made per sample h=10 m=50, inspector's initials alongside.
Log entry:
h=12 m=33
